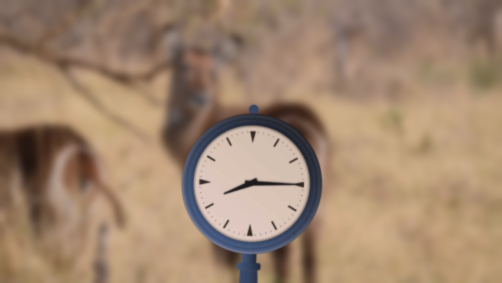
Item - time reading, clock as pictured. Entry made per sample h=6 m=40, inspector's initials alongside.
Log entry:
h=8 m=15
